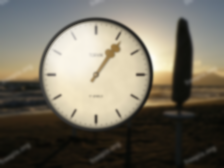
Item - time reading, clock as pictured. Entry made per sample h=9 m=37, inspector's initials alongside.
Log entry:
h=1 m=6
